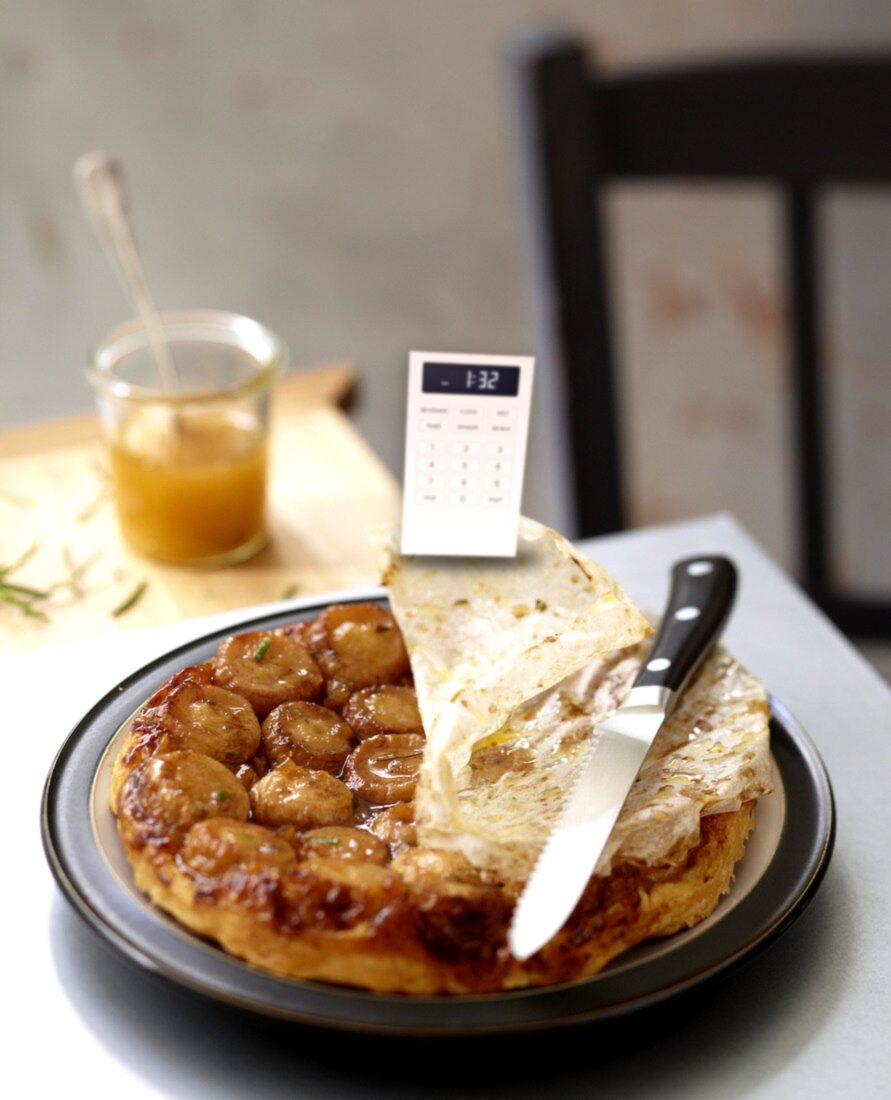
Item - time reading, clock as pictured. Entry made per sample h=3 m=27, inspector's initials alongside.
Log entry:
h=1 m=32
